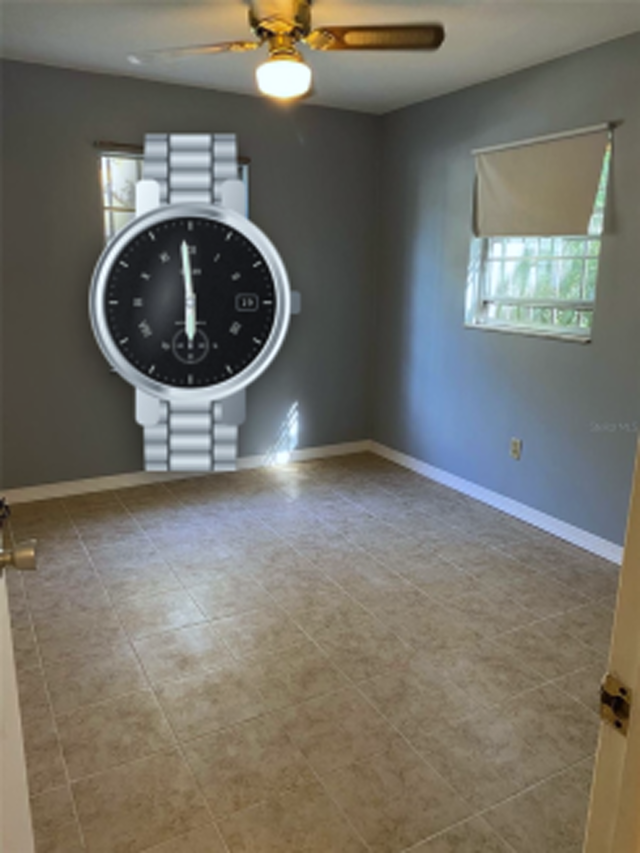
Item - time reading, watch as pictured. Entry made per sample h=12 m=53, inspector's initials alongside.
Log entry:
h=5 m=59
